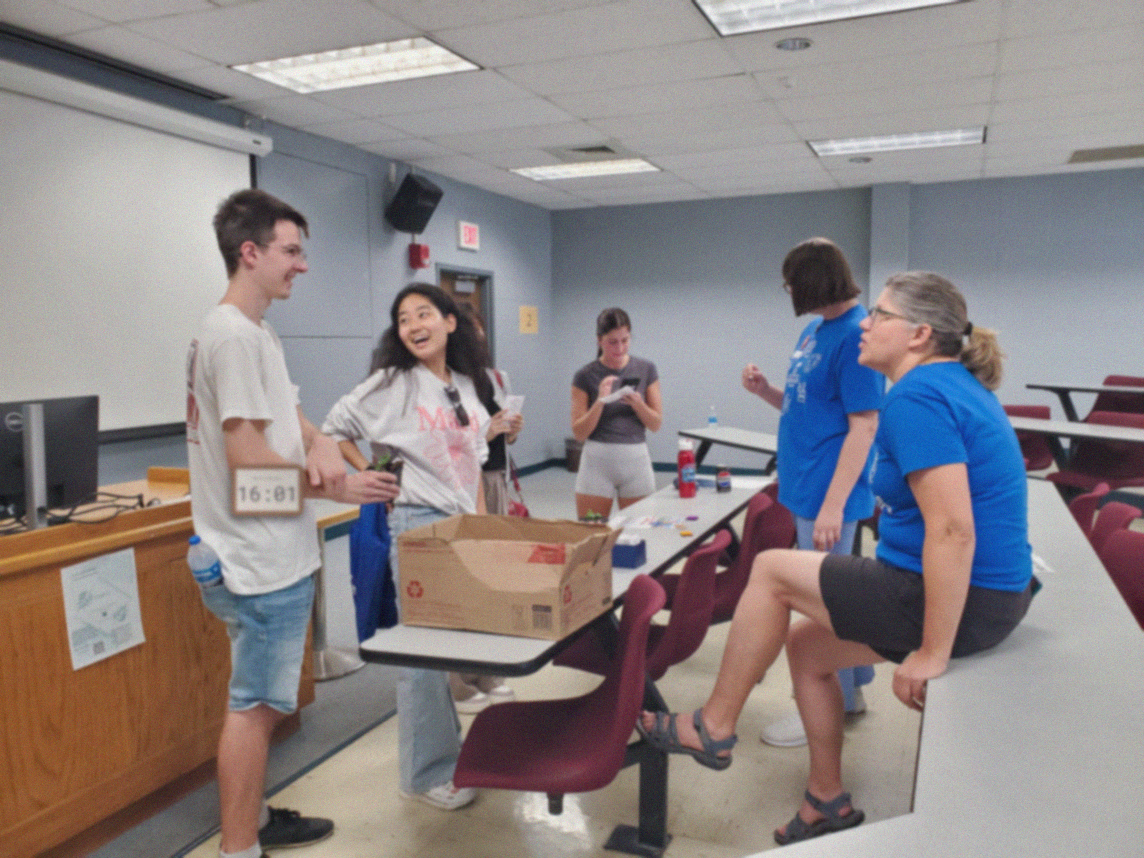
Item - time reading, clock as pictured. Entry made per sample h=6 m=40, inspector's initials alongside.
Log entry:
h=16 m=1
